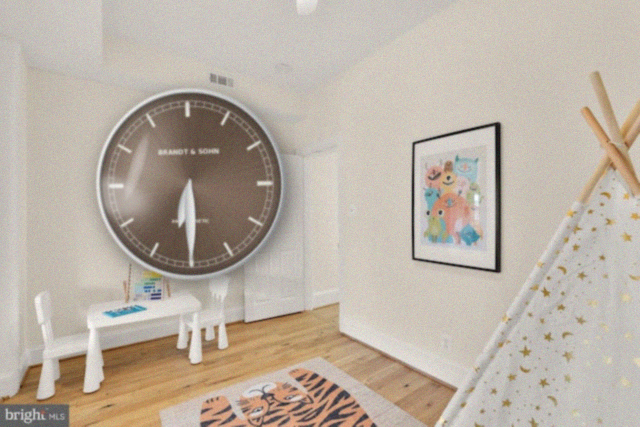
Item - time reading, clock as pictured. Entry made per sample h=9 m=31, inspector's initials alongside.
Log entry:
h=6 m=30
